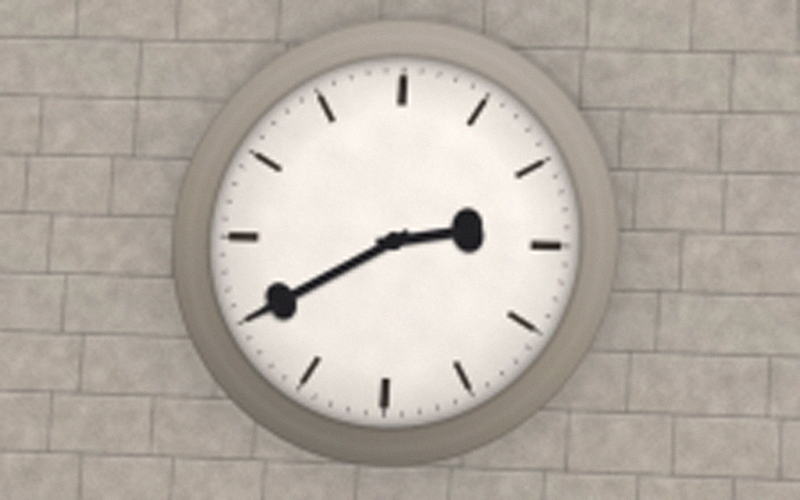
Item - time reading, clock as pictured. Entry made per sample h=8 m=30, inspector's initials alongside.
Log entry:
h=2 m=40
